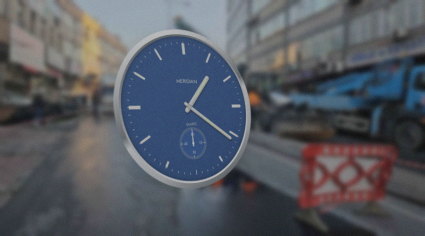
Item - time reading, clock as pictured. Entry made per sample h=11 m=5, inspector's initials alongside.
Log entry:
h=1 m=21
